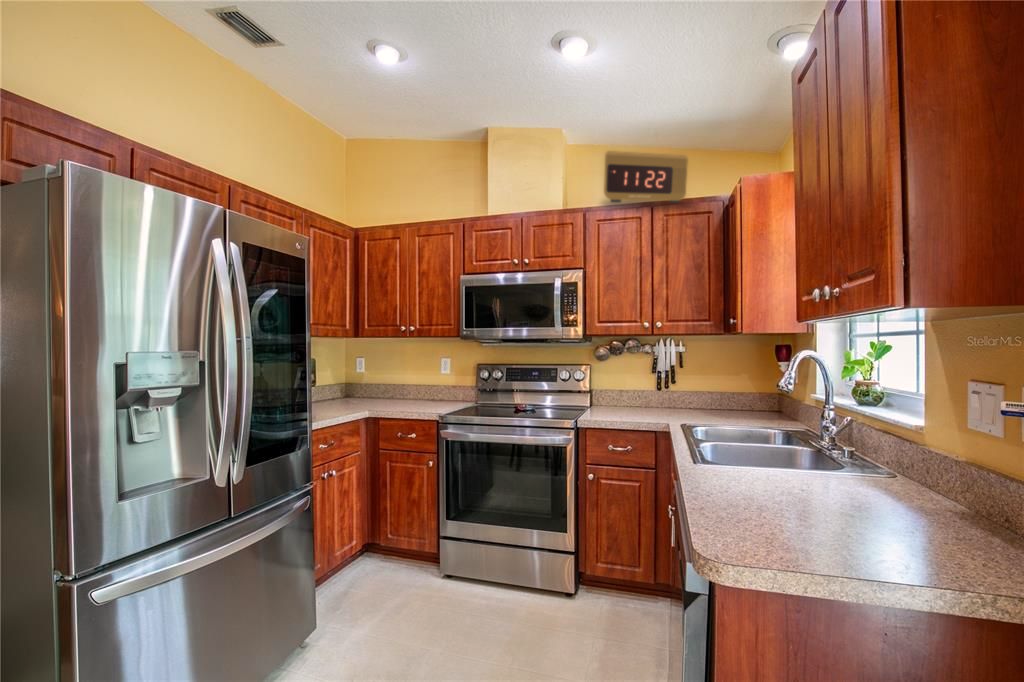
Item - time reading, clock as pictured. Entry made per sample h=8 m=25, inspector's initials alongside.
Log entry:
h=11 m=22
